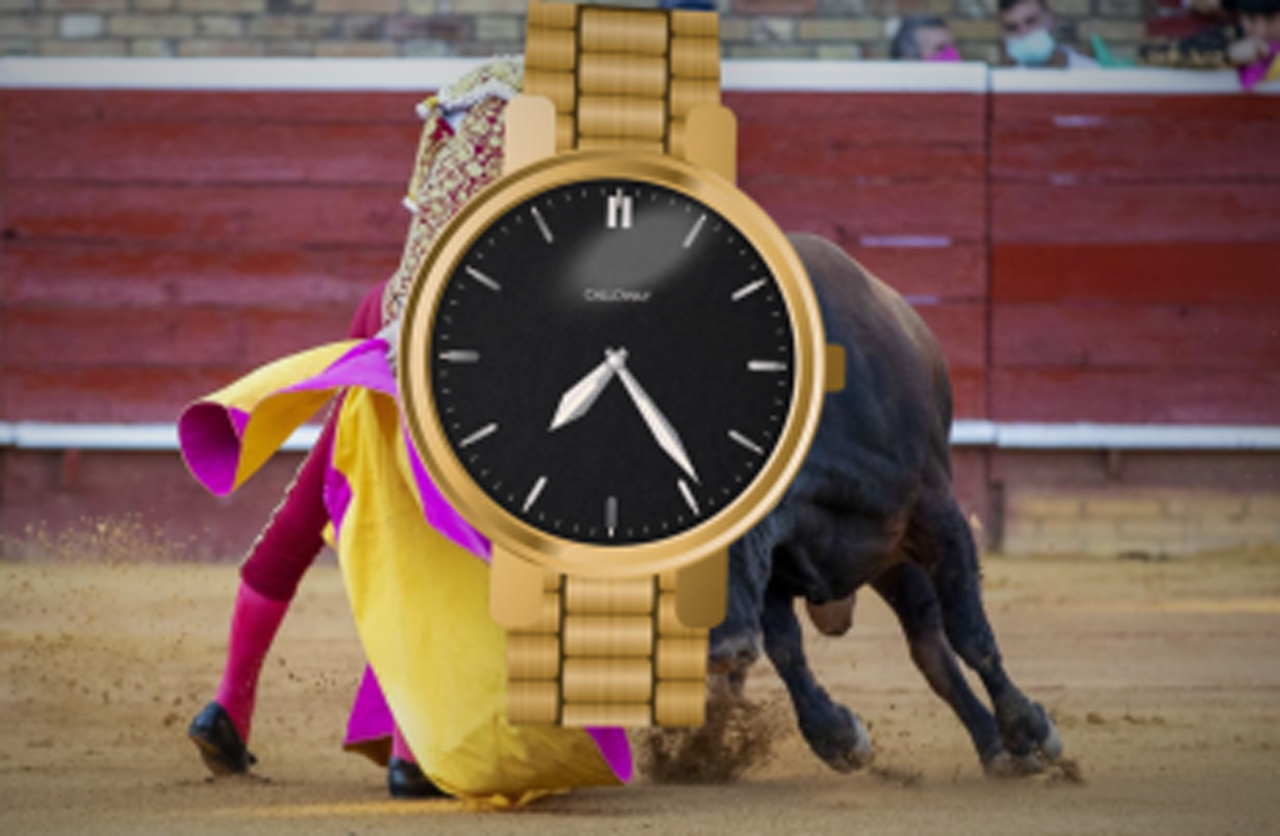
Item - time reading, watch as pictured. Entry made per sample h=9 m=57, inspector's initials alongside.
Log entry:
h=7 m=24
